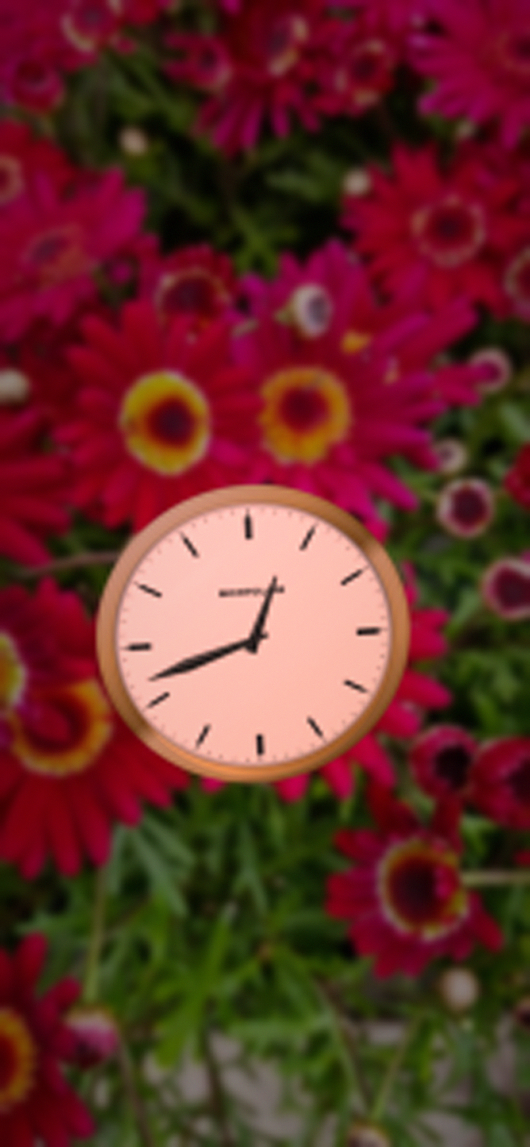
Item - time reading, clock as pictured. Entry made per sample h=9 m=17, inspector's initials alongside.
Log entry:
h=12 m=42
